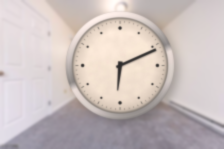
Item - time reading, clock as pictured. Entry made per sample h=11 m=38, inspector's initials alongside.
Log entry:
h=6 m=11
